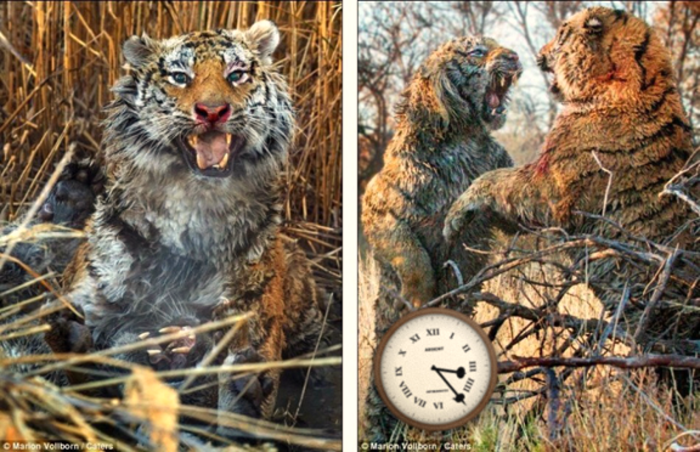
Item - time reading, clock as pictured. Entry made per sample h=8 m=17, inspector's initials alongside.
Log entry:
h=3 m=24
